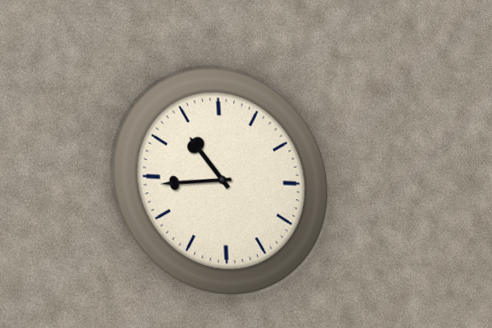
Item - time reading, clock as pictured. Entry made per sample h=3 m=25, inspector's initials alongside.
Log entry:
h=10 m=44
